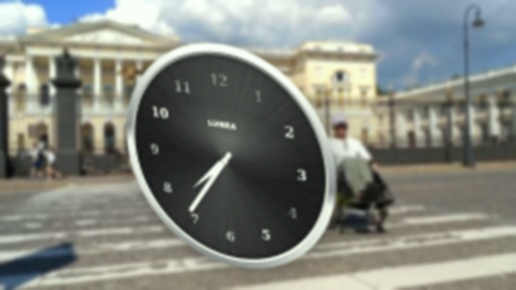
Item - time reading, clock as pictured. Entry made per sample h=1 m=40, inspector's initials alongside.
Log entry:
h=7 m=36
